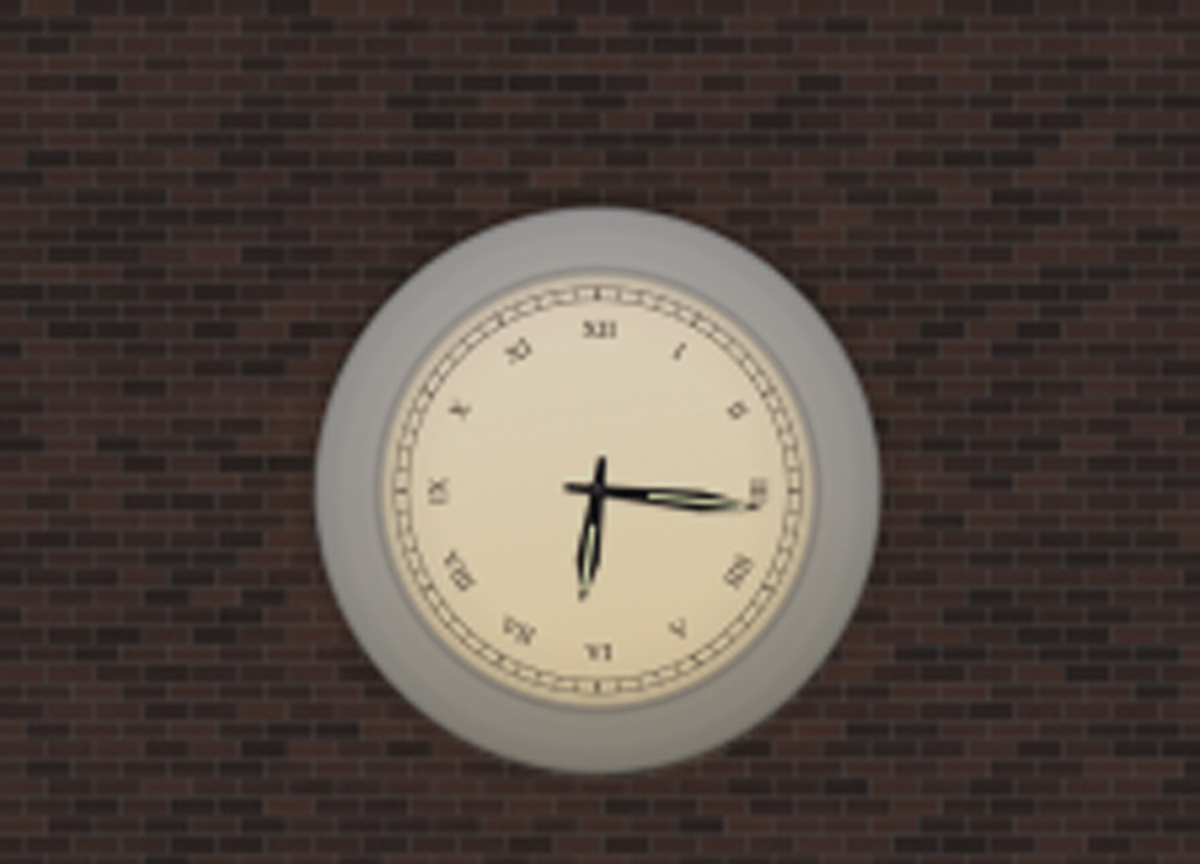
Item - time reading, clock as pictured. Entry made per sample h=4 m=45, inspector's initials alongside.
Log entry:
h=6 m=16
